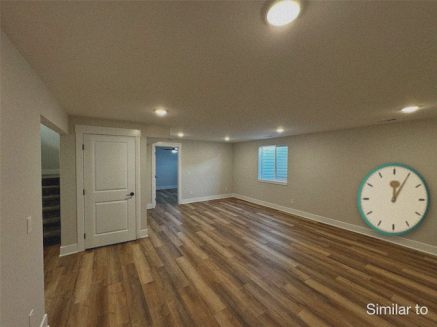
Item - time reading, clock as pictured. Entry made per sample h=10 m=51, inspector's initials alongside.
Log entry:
h=12 m=5
